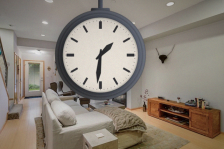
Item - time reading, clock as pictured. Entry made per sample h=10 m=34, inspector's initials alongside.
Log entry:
h=1 m=31
